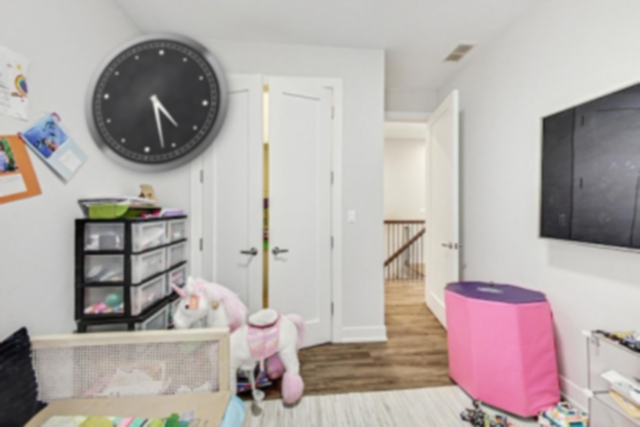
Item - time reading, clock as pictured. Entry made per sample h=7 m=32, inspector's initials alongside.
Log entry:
h=4 m=27
